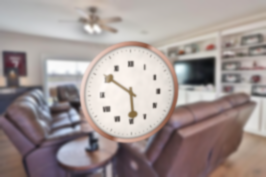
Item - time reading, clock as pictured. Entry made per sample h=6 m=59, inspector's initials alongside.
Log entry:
h=5 m=51
